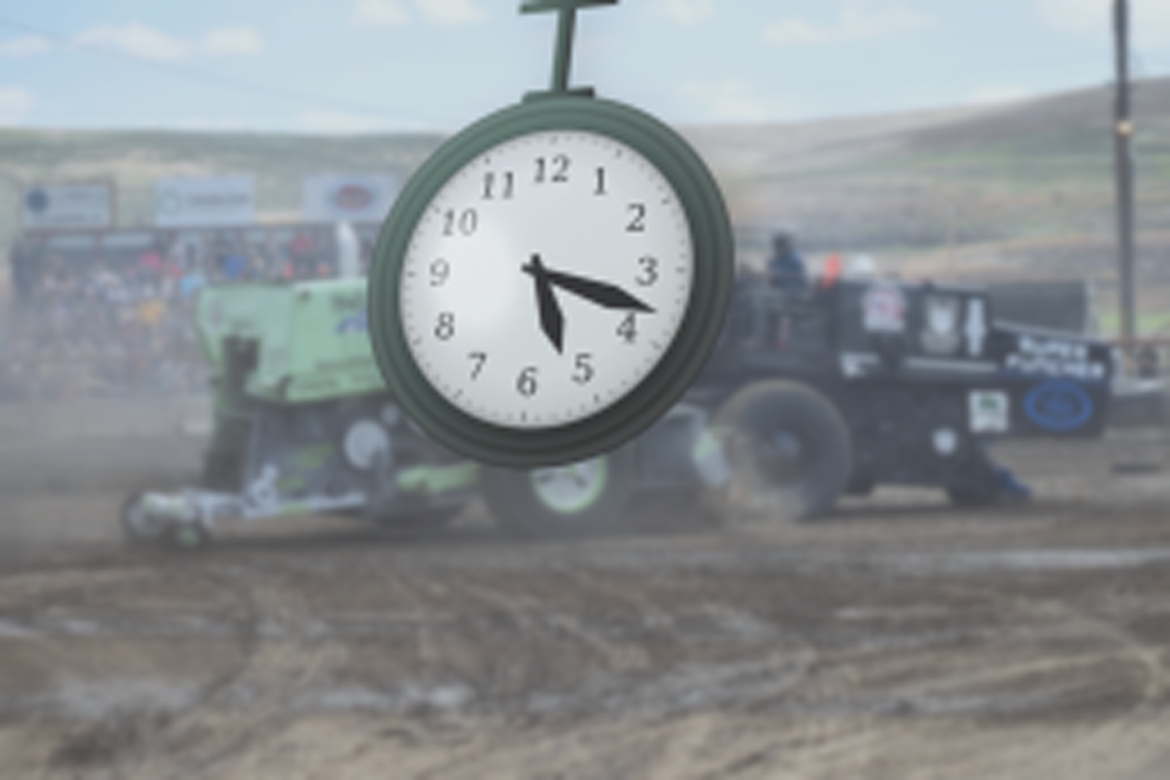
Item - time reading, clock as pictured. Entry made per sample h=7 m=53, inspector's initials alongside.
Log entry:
h=5 m=18
